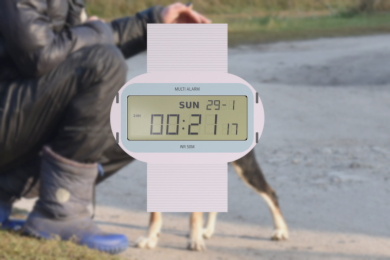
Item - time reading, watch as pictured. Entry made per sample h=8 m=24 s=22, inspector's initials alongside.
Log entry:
h=0 m=21 s=17
